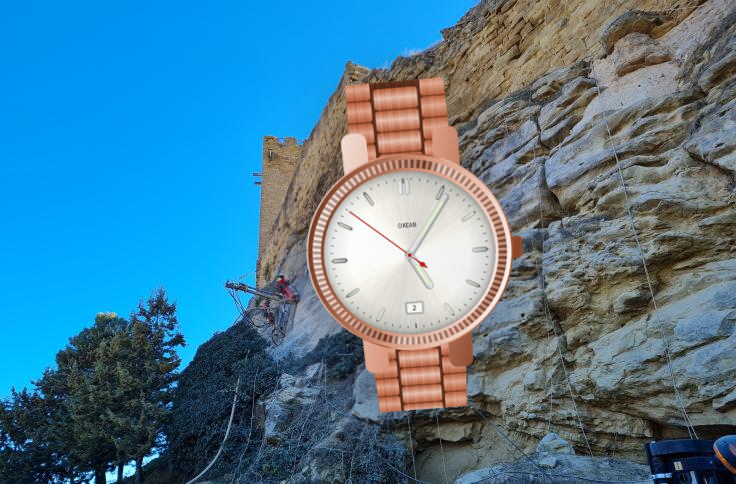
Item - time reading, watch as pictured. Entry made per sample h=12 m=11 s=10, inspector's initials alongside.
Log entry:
h=5 m=5 s=52
